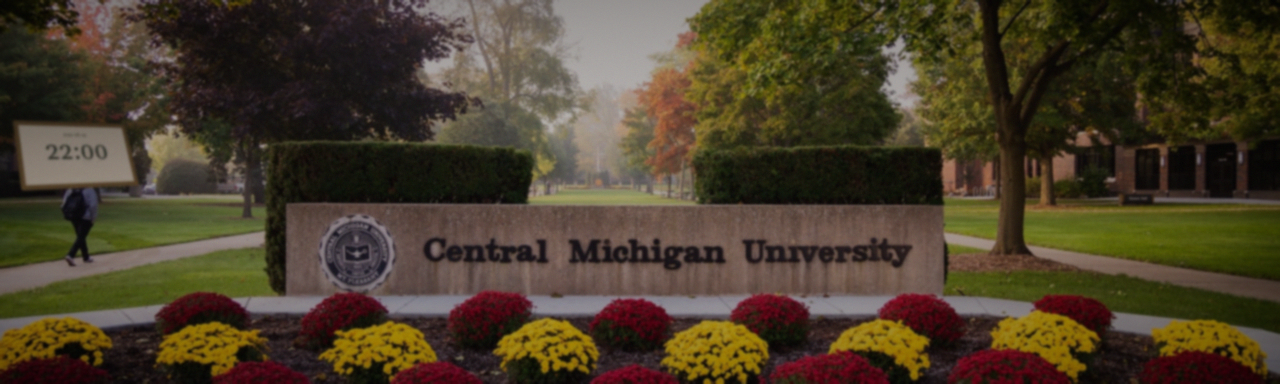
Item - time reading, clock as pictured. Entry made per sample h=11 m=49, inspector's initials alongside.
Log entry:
h=22 m=0
